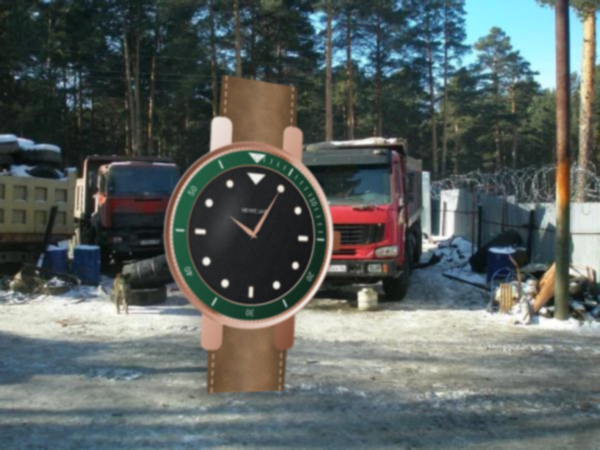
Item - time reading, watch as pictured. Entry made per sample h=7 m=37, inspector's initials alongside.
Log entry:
h=10 m=5
